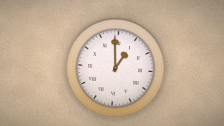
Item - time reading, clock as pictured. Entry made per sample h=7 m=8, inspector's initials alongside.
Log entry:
h=12 m=59
